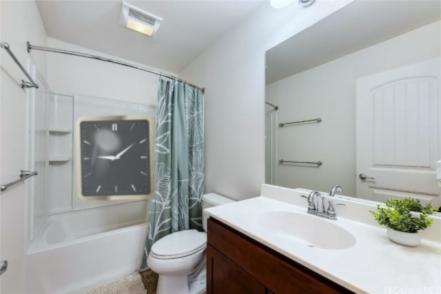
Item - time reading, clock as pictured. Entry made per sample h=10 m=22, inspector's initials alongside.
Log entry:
h=9 m=9
